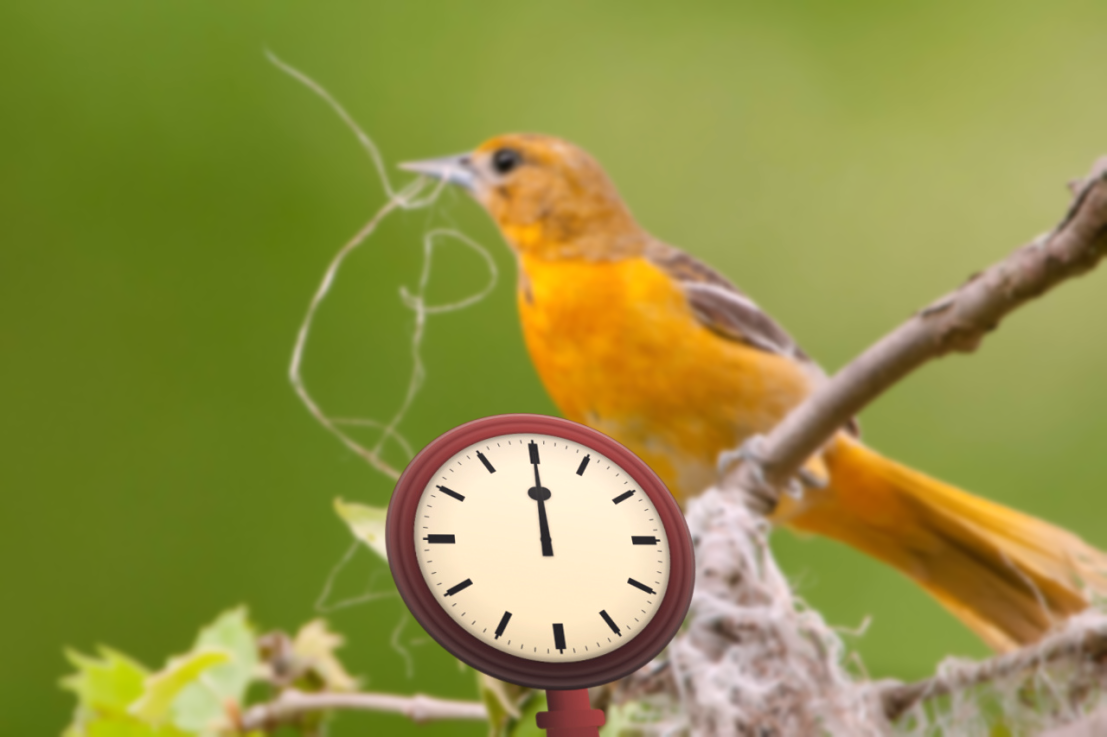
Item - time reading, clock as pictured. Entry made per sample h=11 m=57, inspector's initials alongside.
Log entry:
h=12 m=0
